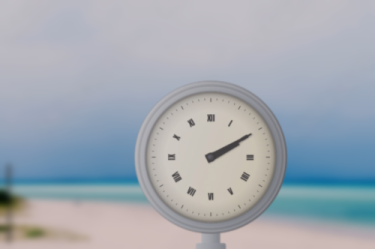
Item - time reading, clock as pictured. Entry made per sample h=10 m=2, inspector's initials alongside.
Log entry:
h=2 m=10
